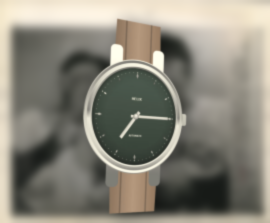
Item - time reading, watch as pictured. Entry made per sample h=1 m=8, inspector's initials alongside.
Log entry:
h=7 m=15
